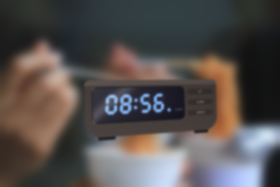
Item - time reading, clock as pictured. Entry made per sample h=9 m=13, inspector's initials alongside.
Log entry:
h=8 m=56
